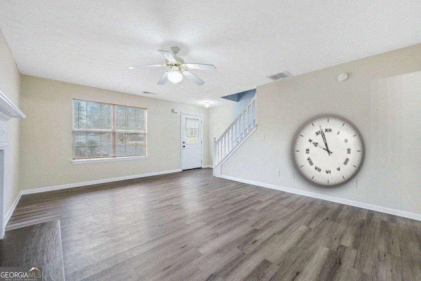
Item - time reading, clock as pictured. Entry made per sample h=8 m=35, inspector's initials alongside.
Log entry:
h=9 m=57
